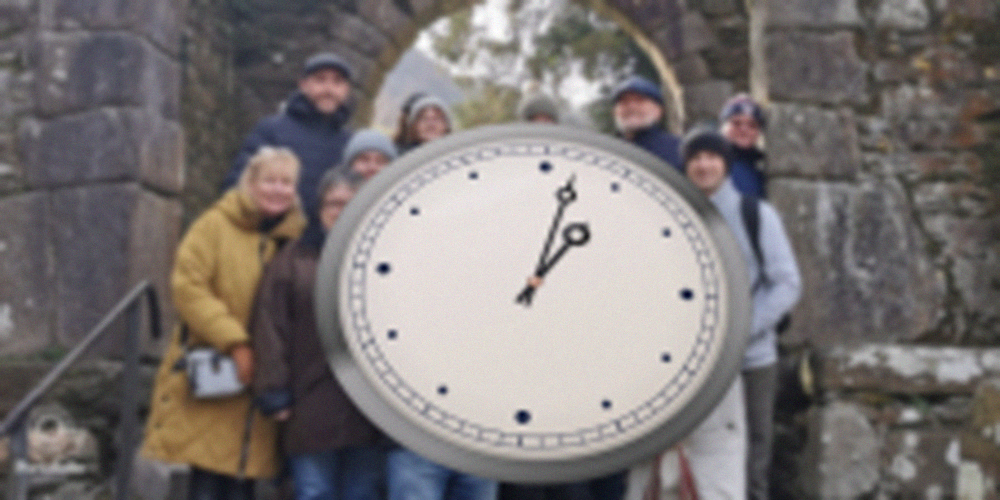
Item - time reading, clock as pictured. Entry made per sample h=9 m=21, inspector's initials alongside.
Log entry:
h=1 m=2
